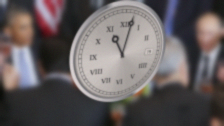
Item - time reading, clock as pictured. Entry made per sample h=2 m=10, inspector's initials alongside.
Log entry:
h=11 m=2
